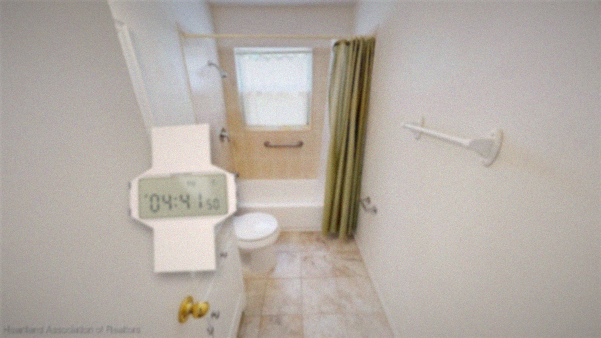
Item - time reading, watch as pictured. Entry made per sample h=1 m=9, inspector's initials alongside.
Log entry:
h=4 m=41
